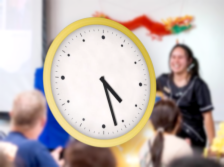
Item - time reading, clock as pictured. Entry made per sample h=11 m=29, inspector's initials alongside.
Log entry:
h=4 m=27
